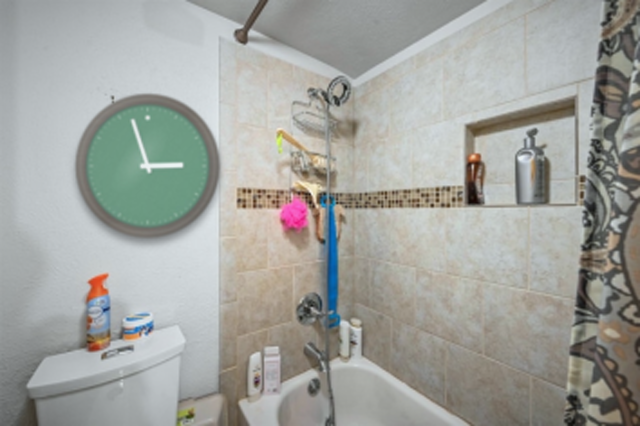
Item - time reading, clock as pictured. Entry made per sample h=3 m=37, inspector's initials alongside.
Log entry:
h=2 m=57
